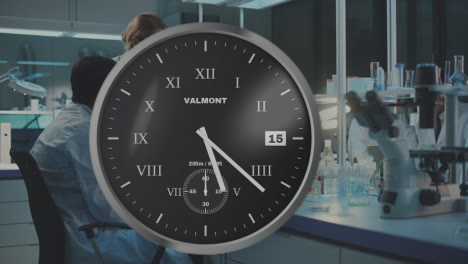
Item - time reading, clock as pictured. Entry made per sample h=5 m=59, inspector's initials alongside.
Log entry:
h=5 m=22
